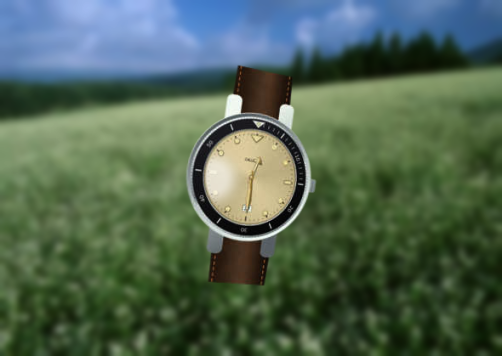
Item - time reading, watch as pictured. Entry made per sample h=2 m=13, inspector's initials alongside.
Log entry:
h=12 m=30
